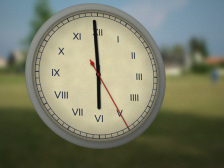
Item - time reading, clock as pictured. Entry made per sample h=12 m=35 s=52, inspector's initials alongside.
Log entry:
h=5 m=59 s=25
